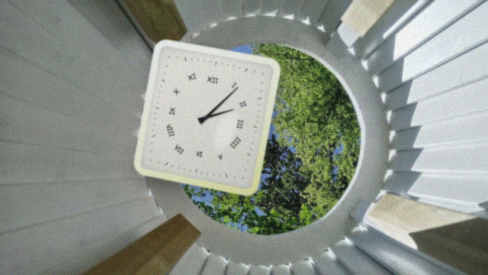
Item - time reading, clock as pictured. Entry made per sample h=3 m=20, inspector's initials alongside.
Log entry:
h=2 m=6
